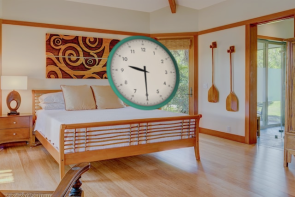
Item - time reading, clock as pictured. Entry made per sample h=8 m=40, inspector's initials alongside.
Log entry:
h=9 m=30
